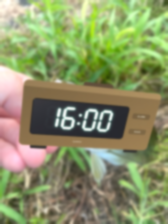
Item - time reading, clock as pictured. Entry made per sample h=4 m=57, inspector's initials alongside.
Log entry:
h=16 m=0
